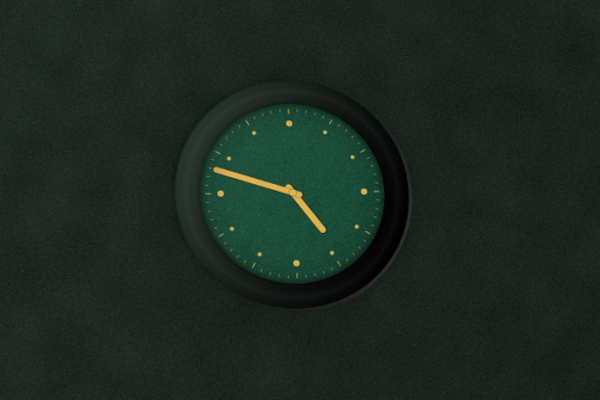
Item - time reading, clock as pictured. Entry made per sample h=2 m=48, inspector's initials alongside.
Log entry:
h=4 m=48
